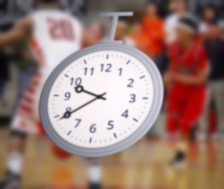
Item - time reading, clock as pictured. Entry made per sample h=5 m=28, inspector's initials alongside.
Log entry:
h=9 m=39
